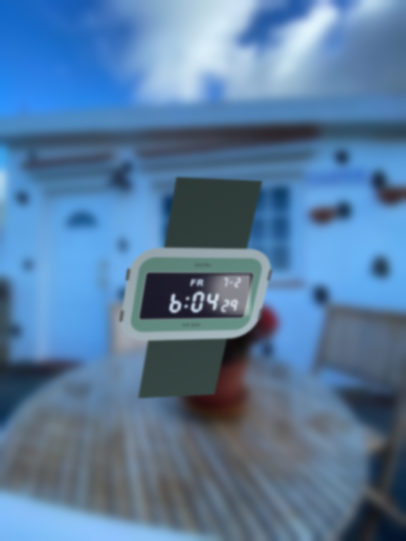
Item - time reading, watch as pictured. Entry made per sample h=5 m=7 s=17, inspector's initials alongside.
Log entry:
h=6 m=4 s=29
